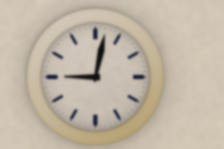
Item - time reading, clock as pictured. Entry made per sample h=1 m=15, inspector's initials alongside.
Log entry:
h=9 m=2
